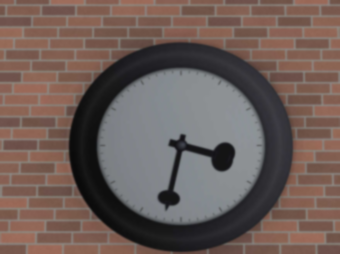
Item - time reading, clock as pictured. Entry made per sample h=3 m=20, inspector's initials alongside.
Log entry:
h=3 m=32
